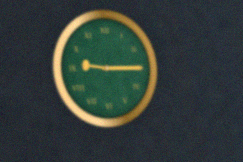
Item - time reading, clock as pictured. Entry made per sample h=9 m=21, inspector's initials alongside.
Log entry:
h=9 m=15
